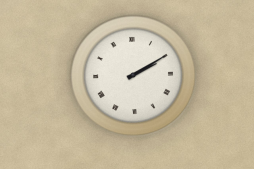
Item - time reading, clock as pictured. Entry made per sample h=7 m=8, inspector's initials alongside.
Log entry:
h=2 m=10
